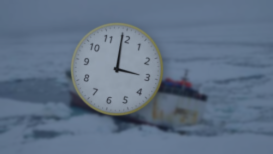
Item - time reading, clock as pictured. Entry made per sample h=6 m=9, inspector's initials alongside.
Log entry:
h=2 m=59
